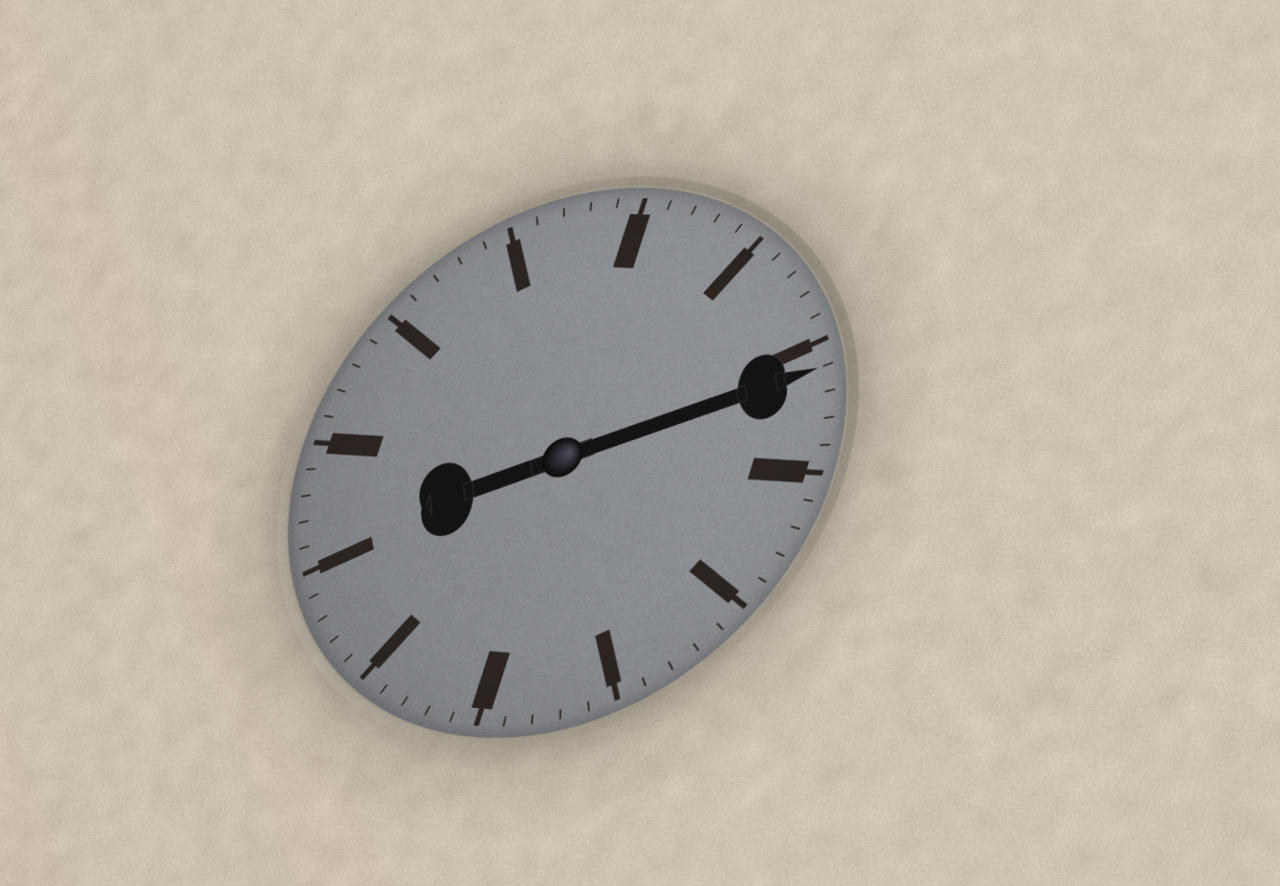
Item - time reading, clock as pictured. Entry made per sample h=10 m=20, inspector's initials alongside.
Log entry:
h=8 m=11
